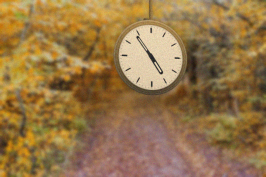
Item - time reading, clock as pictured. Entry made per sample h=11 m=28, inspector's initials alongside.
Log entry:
h=4 m=54
